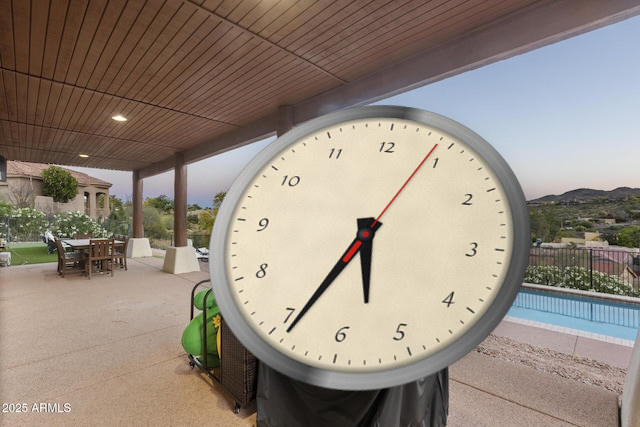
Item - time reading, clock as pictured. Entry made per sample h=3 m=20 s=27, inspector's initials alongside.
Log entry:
h=5 m=34 s=4
